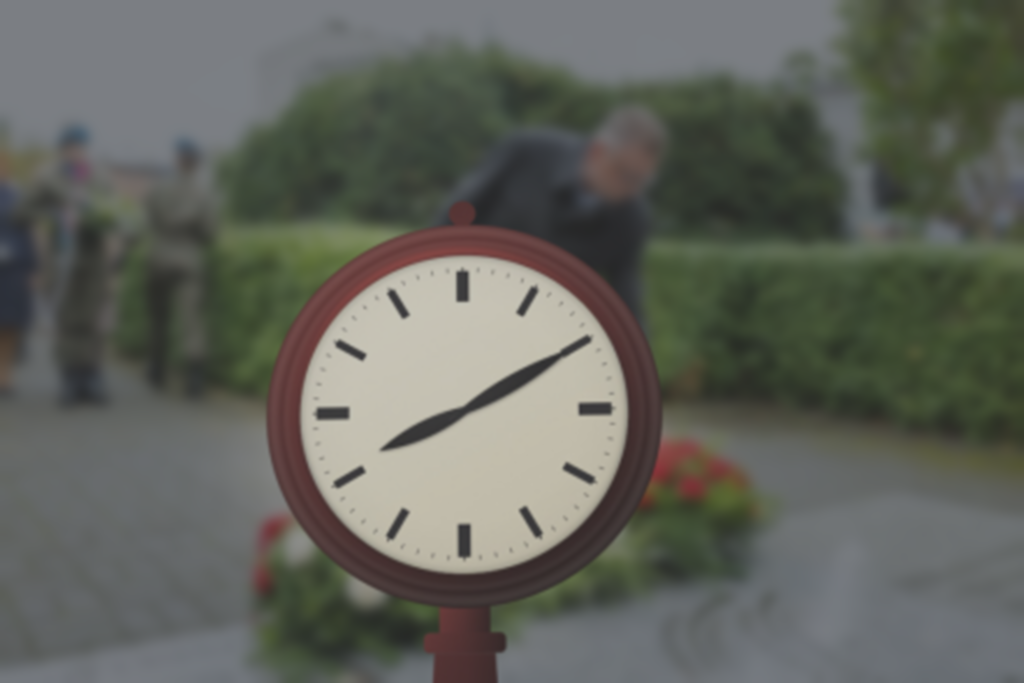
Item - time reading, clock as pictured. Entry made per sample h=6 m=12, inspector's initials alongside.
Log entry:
h=8 m=10
